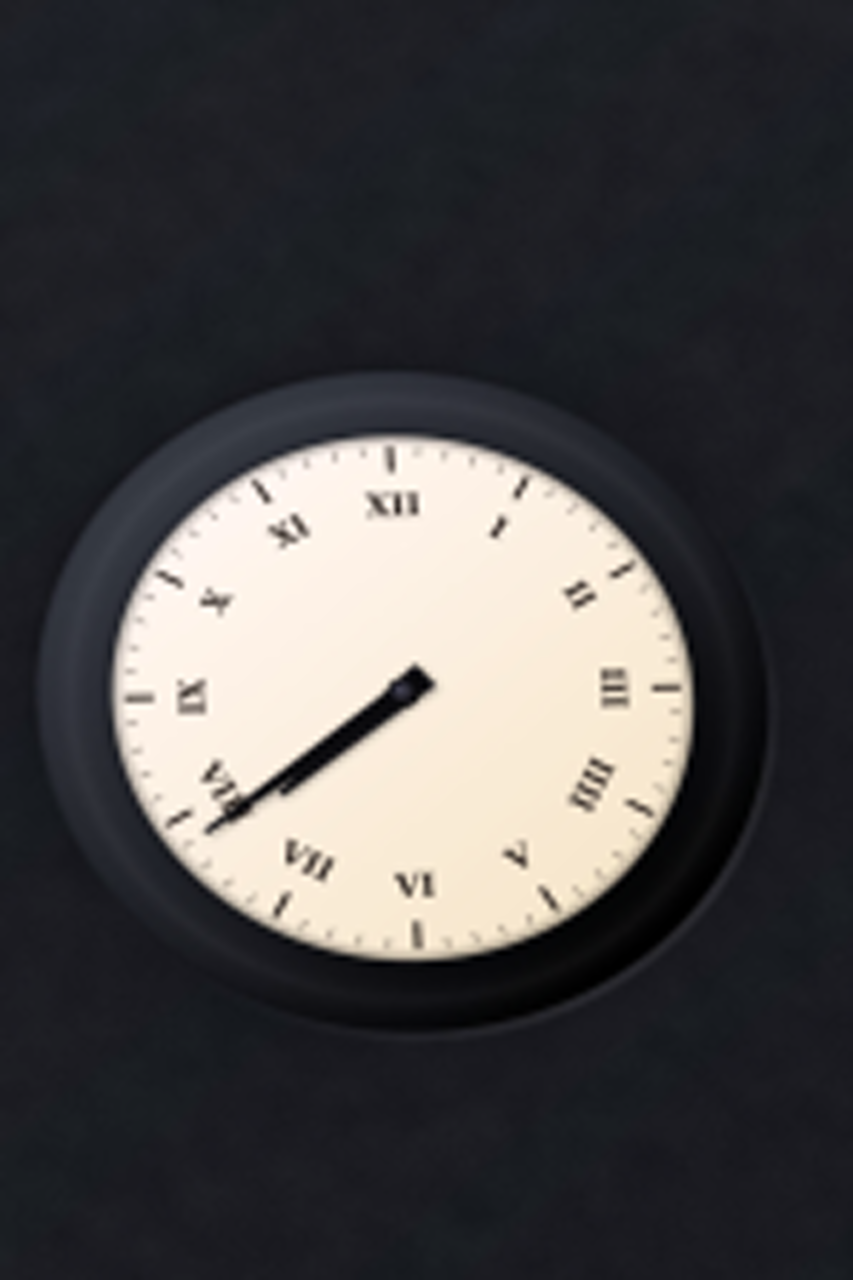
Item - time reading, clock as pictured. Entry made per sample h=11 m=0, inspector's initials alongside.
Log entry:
h=7 m=39
